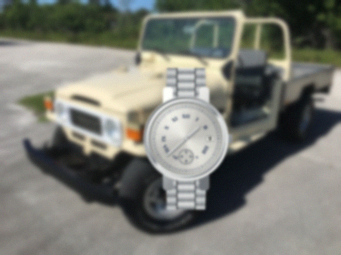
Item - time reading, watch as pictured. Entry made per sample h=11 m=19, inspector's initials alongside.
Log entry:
h=1 m=38
